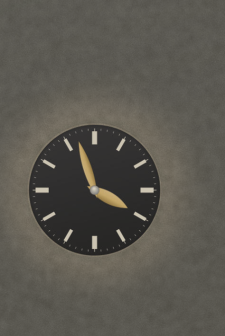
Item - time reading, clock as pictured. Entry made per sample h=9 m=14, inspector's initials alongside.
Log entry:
h=3 m=57
